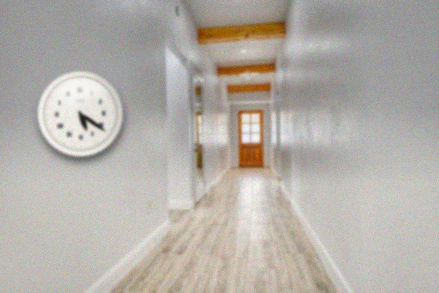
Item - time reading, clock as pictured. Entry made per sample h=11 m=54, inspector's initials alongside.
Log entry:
h=5 m=21
